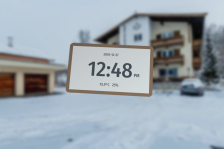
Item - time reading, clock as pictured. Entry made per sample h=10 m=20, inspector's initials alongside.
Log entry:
h=12 m=48
